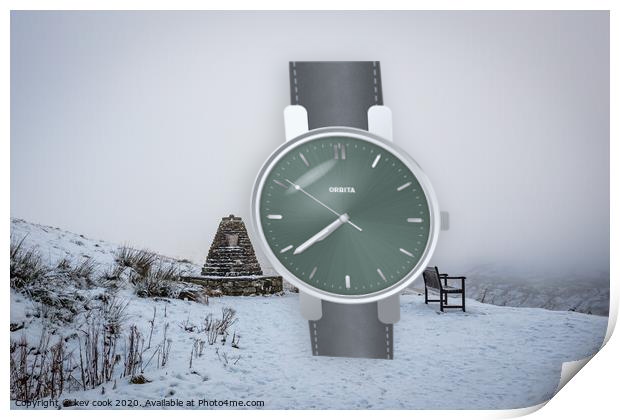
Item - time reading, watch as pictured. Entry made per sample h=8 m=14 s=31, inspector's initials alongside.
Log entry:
h=7 m=38 s=51
